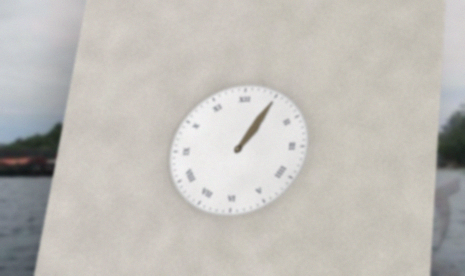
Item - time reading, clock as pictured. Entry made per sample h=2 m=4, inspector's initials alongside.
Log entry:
h=1 m=5
